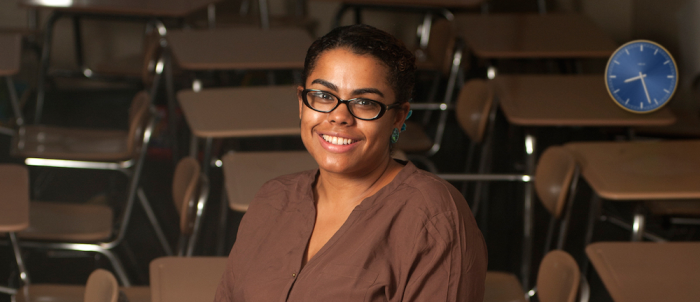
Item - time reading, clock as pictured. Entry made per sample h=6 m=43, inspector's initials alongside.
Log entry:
h=8 m=27
